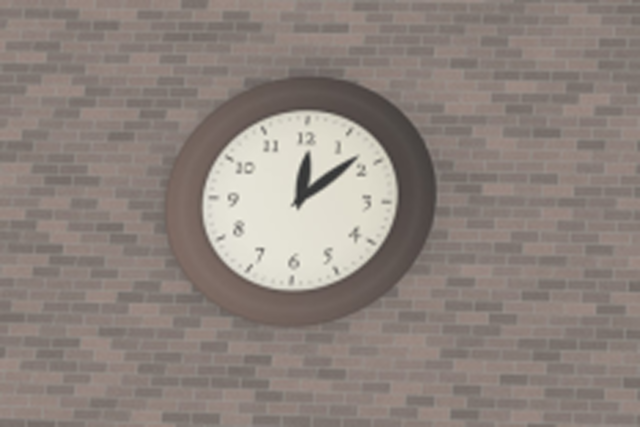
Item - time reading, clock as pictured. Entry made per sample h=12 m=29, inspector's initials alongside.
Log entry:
h=12 m=8
